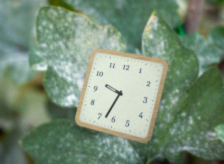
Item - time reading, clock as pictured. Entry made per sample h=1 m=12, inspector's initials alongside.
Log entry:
h=9 m=33
